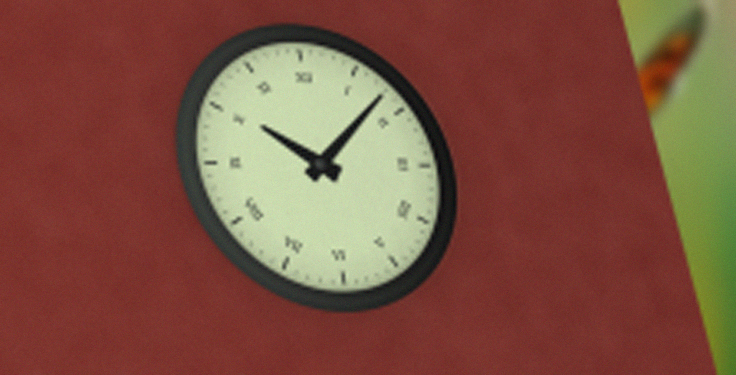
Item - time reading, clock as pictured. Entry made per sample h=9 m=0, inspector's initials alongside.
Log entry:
h=10 m=8
